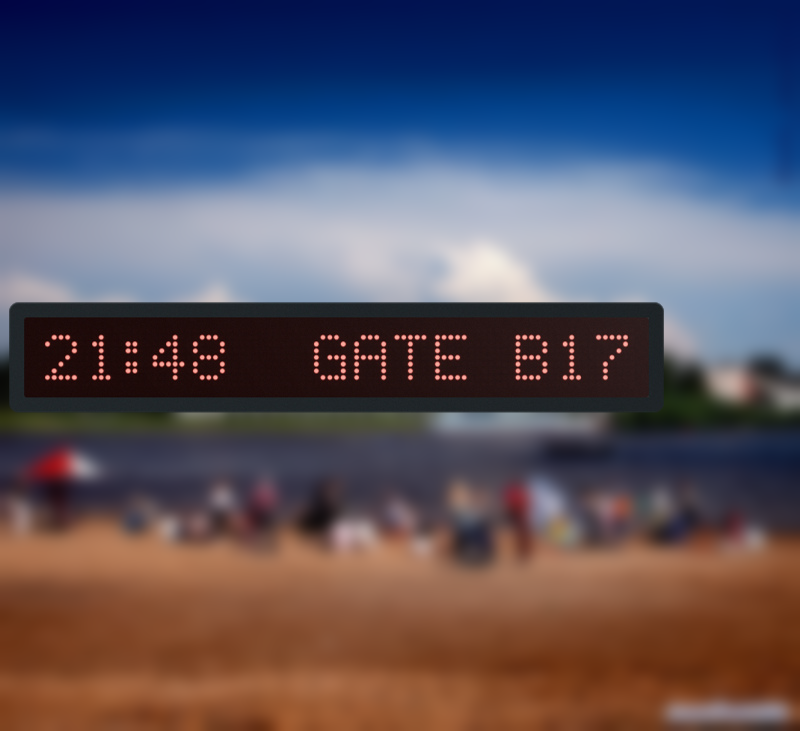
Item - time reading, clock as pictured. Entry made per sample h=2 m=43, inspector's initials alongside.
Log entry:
h=21 m=48
